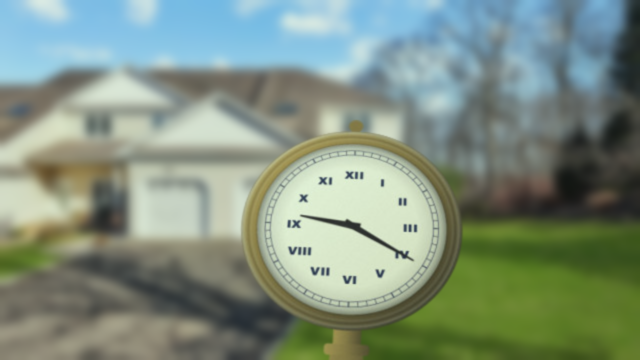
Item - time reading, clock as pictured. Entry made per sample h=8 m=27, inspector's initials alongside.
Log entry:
h=9 m=20
